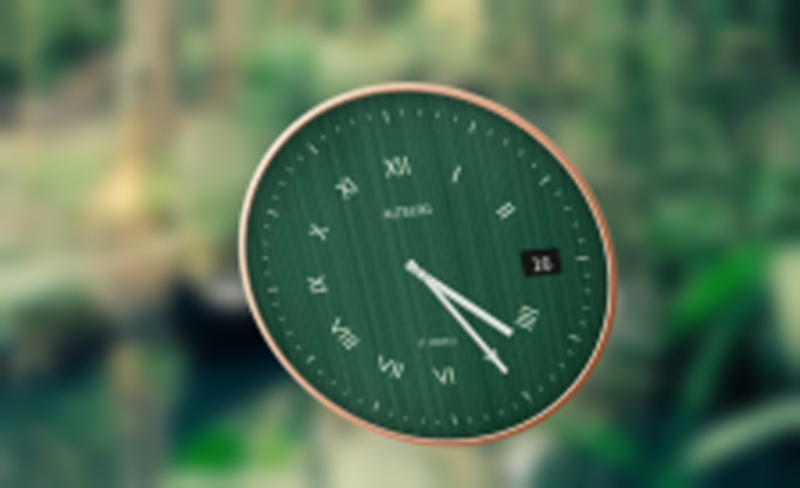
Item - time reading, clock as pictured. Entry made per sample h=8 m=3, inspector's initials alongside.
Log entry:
h=4 m=25
